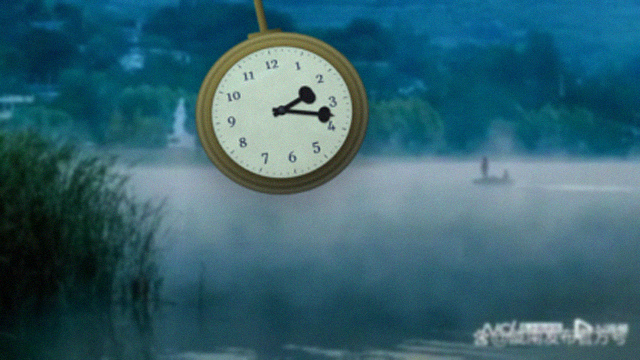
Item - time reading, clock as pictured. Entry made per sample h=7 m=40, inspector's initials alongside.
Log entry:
h=2 m=18
